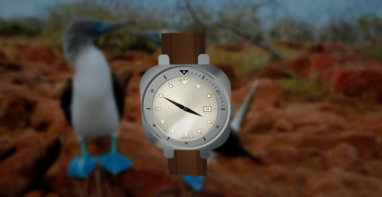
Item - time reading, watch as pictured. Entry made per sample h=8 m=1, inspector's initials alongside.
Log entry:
h=3 m=50
